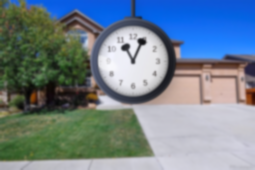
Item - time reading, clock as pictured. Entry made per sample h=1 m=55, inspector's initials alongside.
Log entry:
h=11 m=4
